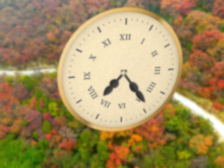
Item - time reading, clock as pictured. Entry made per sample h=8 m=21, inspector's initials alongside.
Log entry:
h=7 m=24
